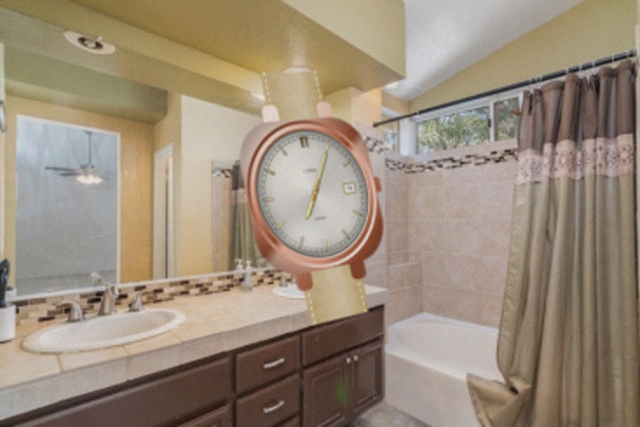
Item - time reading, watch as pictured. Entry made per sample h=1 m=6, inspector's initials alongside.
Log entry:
h=7 m=5
